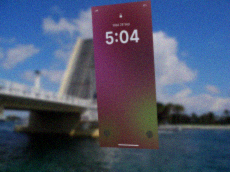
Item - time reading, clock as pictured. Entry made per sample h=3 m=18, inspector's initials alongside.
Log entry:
h=5 m=4
